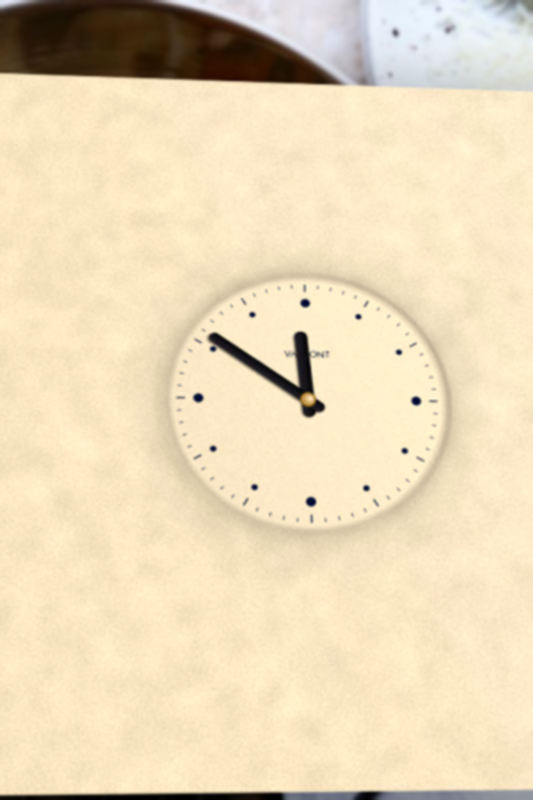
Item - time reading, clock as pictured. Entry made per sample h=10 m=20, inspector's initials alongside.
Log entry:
h=11 m=51
